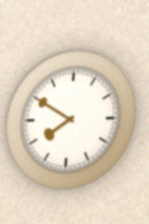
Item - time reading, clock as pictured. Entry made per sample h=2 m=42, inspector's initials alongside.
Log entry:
h=7 m=50
